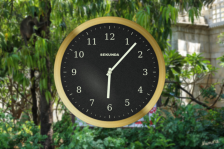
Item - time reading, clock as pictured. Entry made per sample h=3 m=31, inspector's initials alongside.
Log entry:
h=6 m=7
